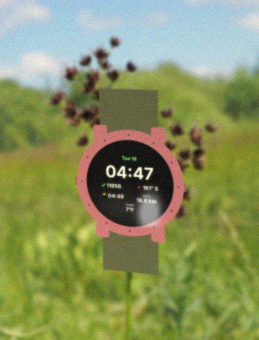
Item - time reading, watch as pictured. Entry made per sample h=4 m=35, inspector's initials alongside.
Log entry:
h=4 m=47
